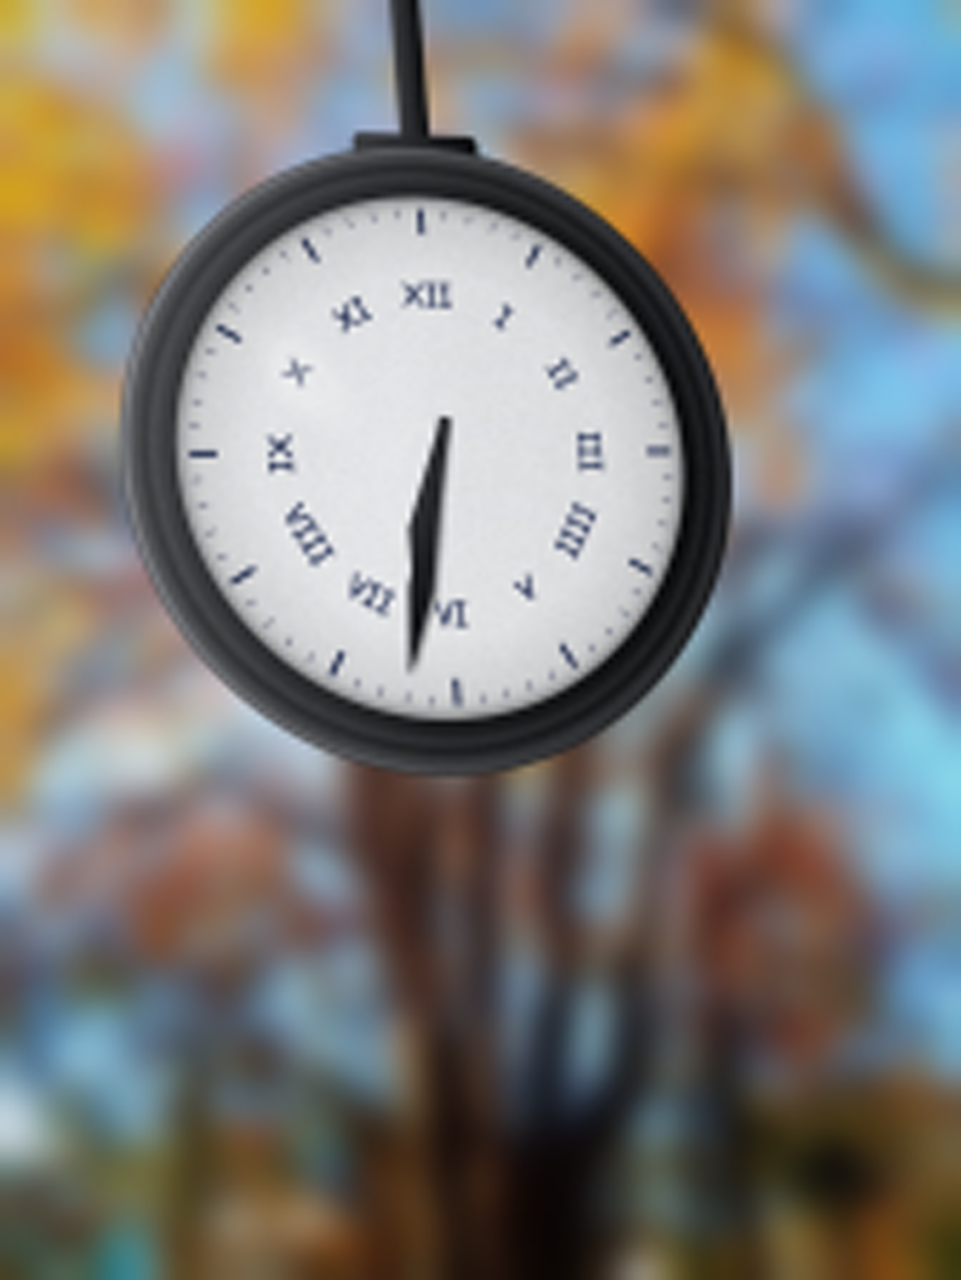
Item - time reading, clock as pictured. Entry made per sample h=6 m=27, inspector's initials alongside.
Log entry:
h=6 m=32
